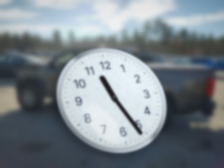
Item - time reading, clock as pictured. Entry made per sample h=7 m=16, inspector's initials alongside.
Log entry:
h=11 m=26
